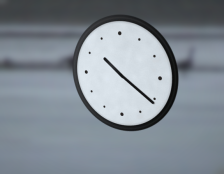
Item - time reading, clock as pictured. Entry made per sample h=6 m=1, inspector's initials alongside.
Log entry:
h=10 m=21
